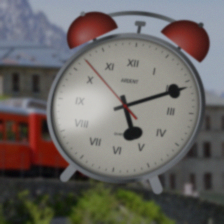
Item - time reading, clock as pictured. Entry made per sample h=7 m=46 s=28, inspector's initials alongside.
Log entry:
h=5 m=10 s=52
